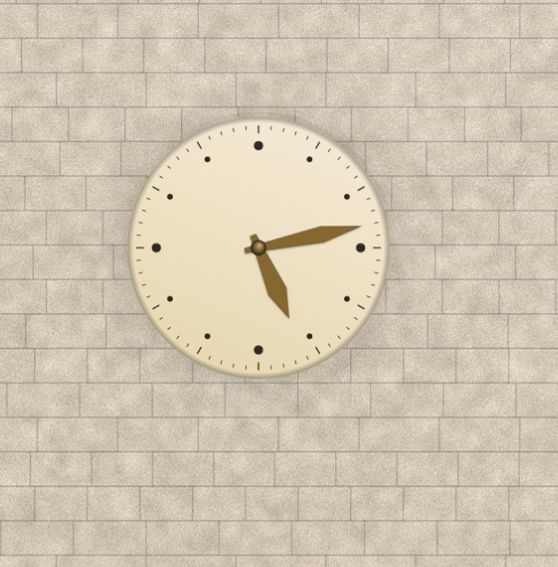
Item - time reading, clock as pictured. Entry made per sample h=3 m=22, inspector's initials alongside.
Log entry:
h=5 m=13
